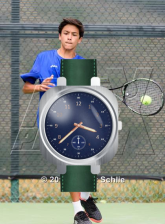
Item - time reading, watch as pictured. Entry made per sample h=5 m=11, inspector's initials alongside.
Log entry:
h=3 m=38
